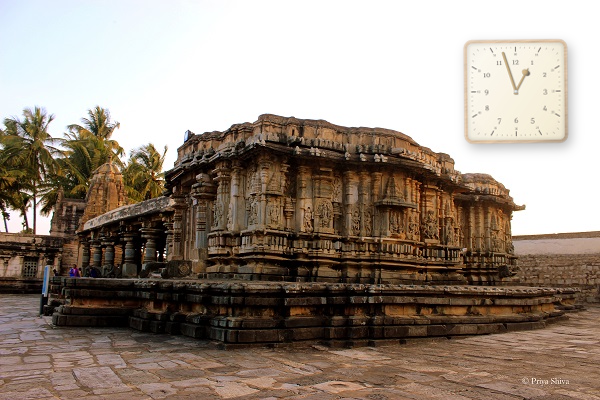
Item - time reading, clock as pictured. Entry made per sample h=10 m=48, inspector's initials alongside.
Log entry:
h=12 m=57
